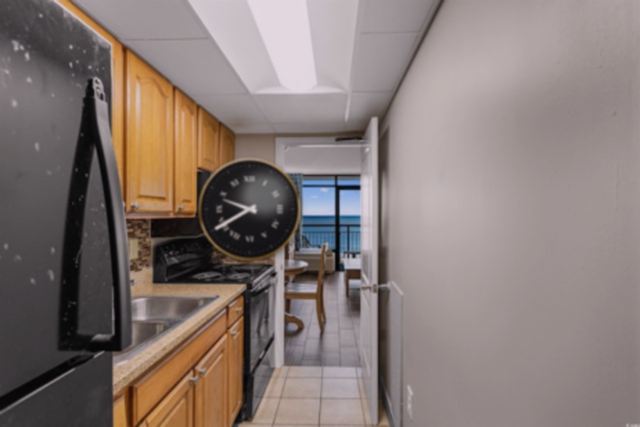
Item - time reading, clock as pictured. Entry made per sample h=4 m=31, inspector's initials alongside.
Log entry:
h=9 m=40
